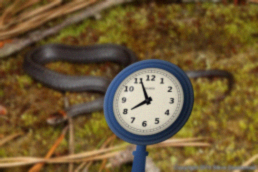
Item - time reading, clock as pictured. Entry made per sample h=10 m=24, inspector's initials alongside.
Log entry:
h=7 m=56
